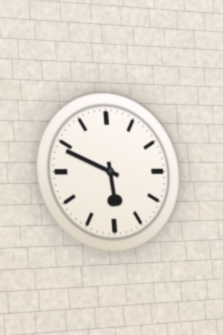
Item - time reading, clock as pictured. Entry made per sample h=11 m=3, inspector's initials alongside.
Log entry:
h=5 m=49
